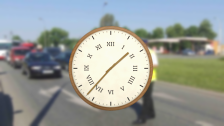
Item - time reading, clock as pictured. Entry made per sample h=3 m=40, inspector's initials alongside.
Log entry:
h=1 m=37
